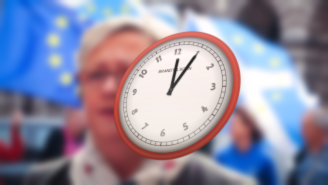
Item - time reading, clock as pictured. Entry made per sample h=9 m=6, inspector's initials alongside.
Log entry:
h=12 m=5
